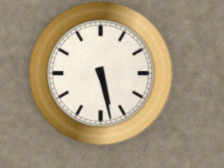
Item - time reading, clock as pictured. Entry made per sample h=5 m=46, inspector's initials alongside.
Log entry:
h=5 m=28
